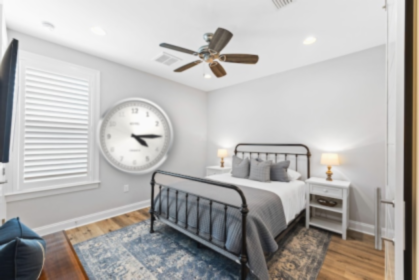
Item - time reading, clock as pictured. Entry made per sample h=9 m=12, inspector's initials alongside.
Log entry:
h=4 m=15
